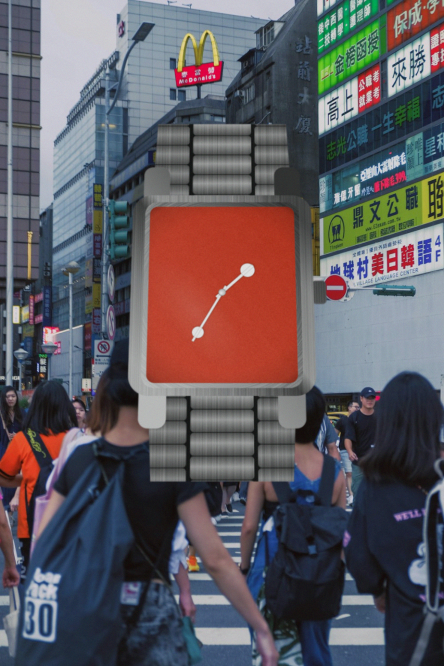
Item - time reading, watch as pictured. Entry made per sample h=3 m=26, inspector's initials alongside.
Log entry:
h=1 m=35
